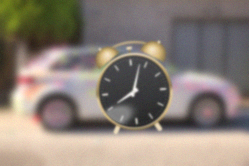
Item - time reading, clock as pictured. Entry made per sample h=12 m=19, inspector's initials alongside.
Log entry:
h=8 m=3
